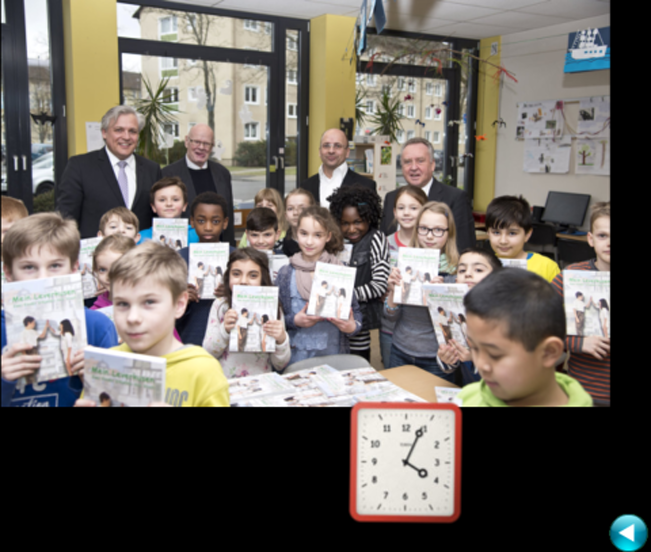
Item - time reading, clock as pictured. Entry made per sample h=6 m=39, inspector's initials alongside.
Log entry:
h=4 m=4
